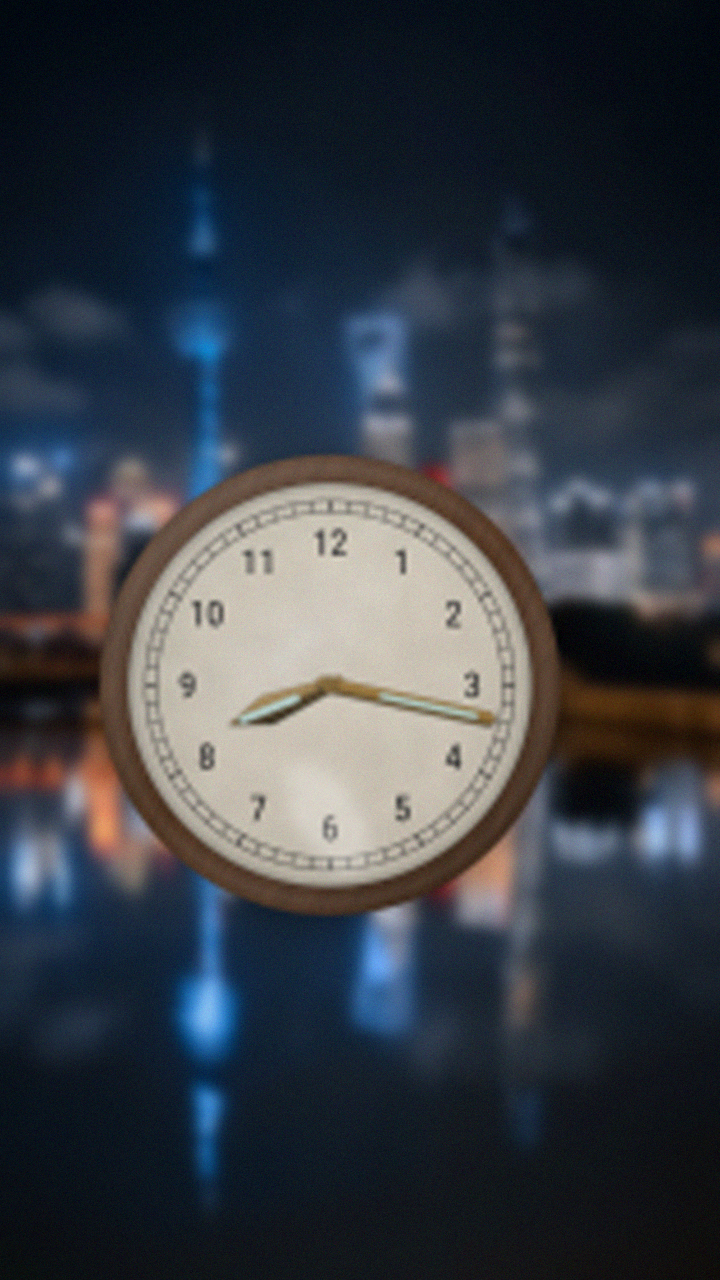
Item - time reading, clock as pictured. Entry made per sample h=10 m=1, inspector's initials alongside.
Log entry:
h=8 m=17
